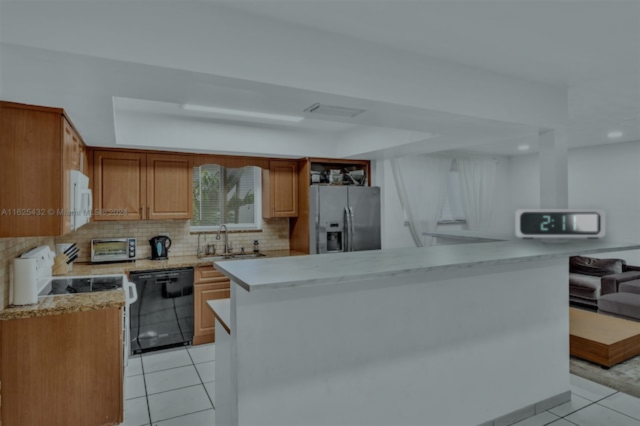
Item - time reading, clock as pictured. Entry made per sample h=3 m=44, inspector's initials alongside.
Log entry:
h=2 m=11
